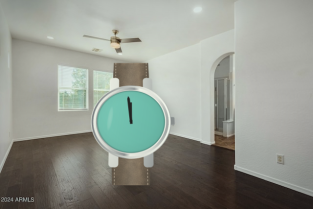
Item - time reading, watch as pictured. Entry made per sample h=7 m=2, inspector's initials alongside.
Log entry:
h=11 m=59
